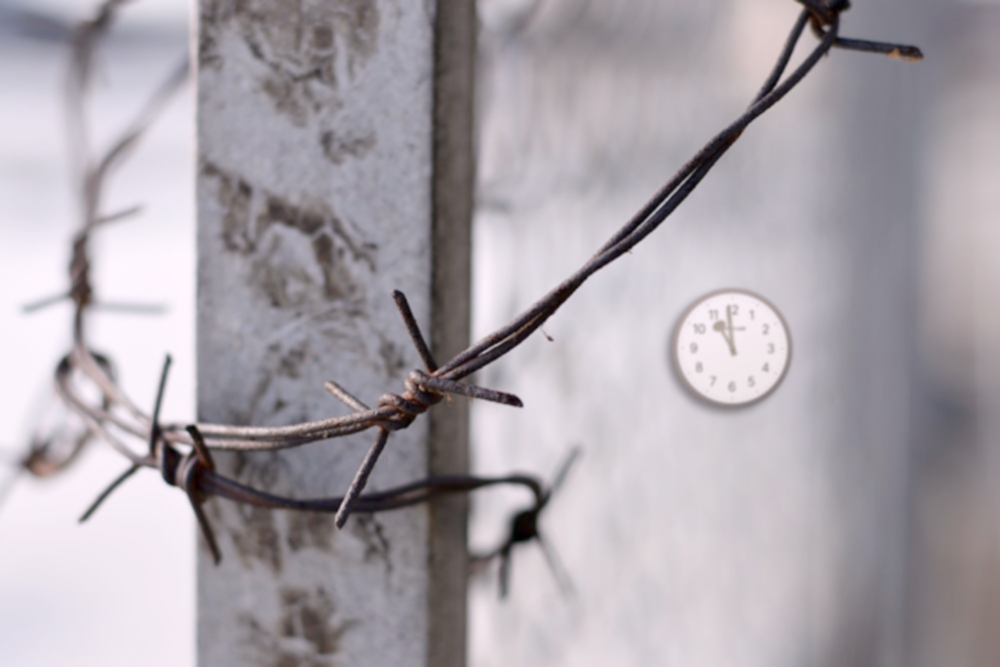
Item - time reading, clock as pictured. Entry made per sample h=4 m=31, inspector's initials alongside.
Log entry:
h=10 m=59
